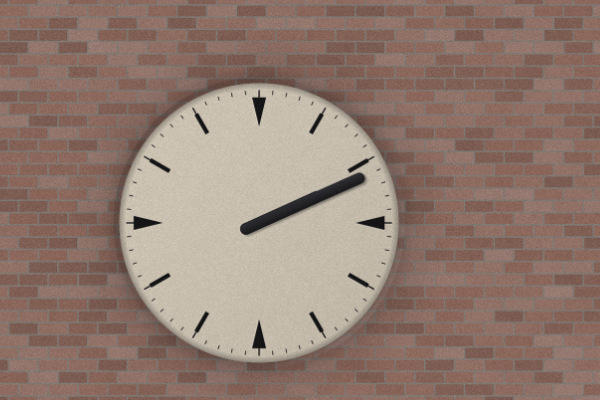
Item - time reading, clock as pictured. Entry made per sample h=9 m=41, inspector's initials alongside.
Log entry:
h=2 m=11
